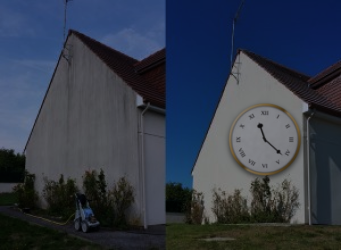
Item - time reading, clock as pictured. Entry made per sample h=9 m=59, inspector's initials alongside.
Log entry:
h=11 m=22
